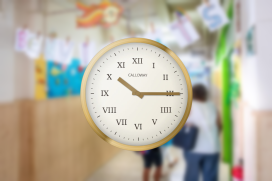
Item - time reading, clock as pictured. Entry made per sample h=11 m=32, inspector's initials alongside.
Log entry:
h=10 m=15
